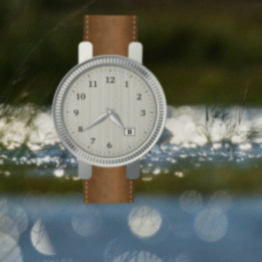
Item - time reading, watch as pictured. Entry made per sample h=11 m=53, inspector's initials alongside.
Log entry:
h=4 m=39
